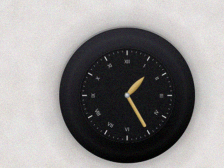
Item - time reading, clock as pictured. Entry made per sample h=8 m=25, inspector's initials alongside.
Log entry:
h=1 m=25
